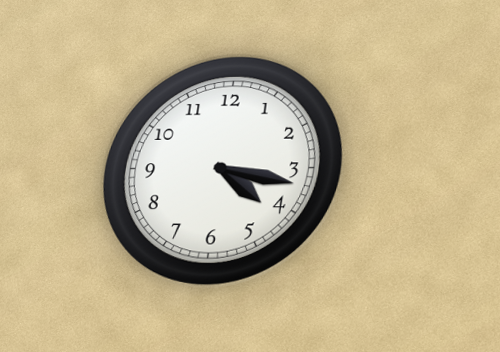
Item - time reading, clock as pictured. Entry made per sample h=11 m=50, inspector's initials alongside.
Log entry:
h=4 m=17
